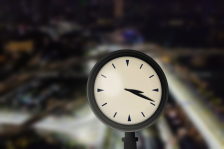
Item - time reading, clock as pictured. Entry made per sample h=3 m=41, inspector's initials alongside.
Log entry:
h=3 m=19
